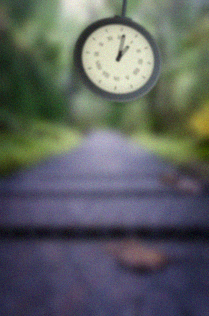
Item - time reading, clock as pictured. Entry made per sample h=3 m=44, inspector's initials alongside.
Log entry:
h=1 m=1
